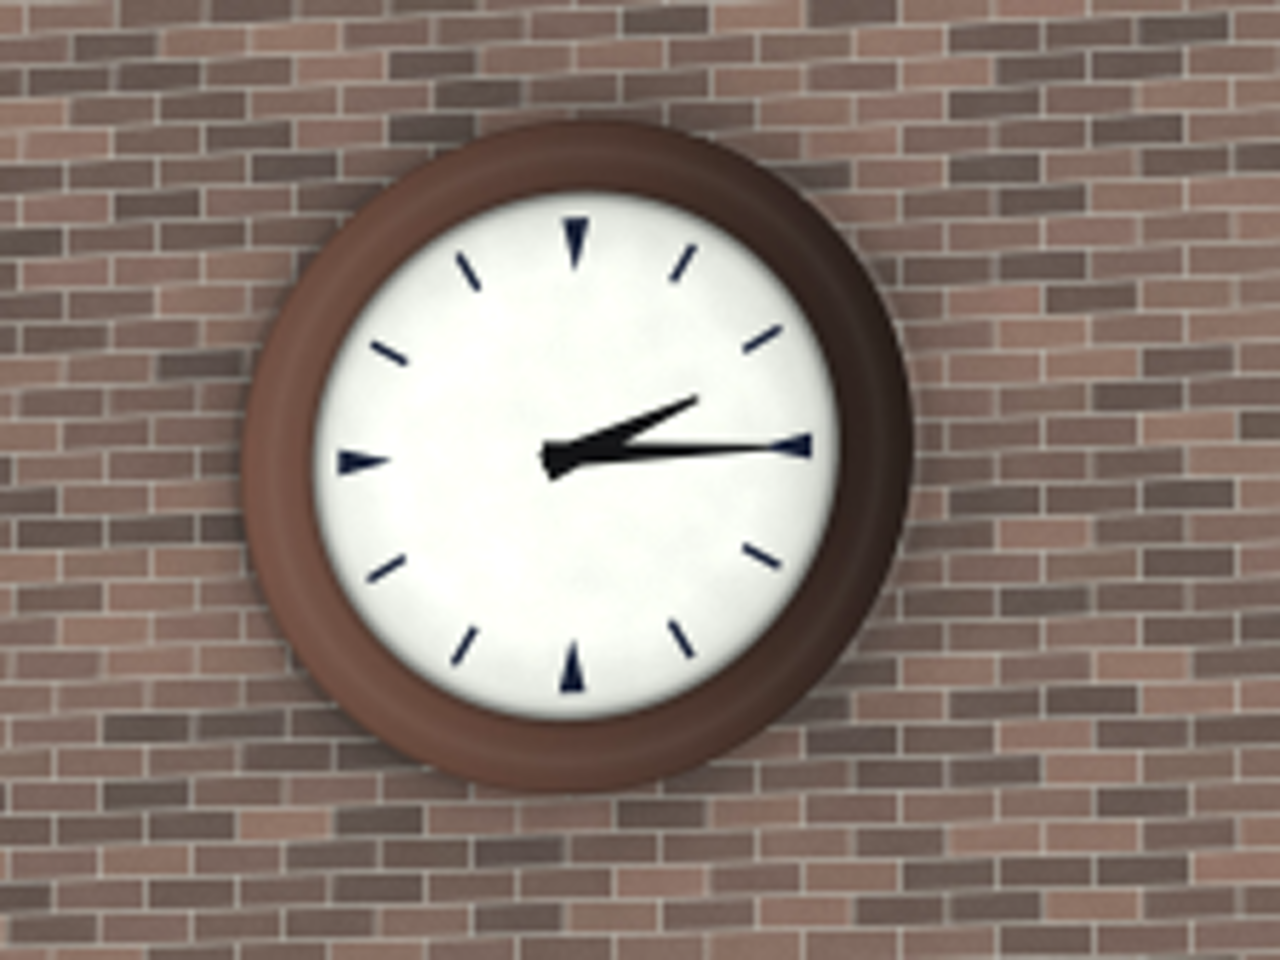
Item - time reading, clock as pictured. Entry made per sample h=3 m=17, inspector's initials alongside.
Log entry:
h=2 m=15
